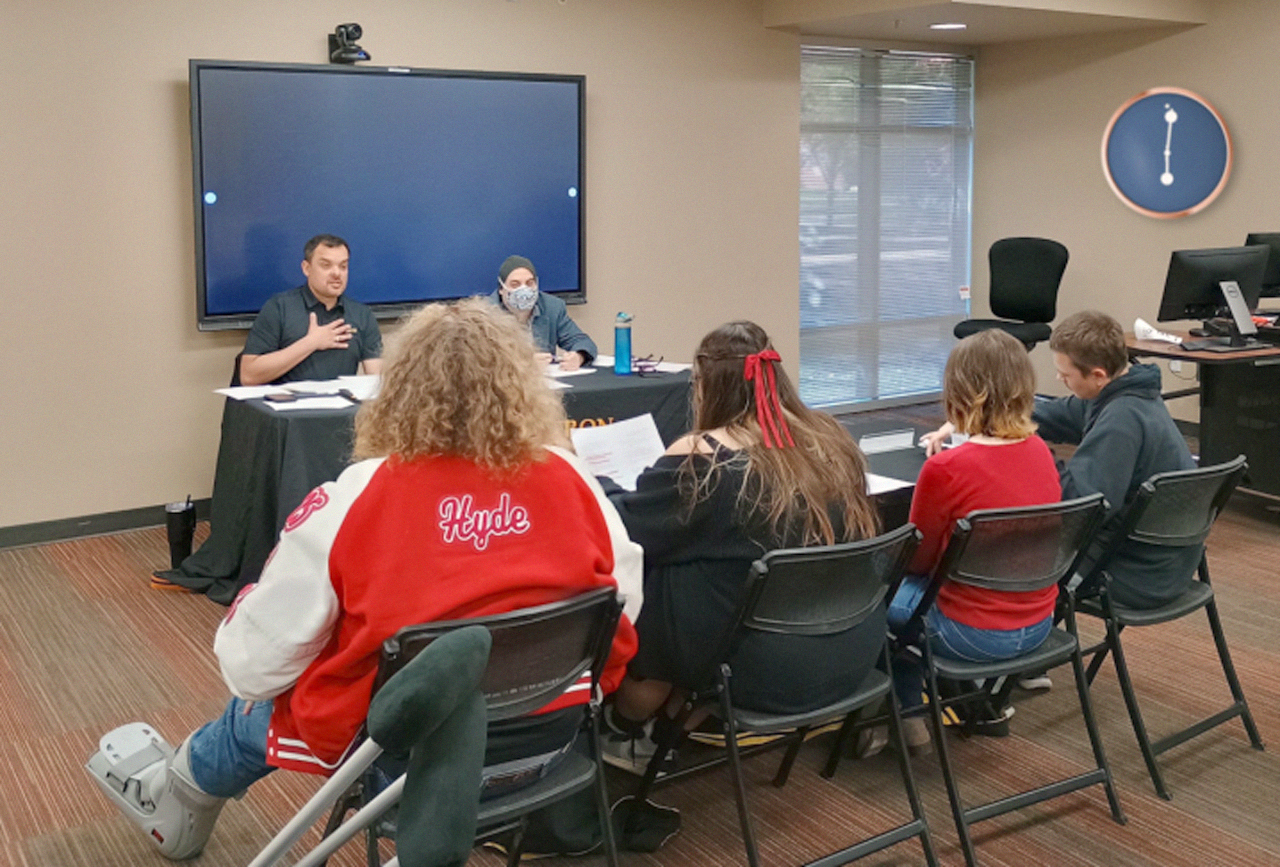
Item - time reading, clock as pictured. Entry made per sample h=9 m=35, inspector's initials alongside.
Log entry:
h=6 m=1
